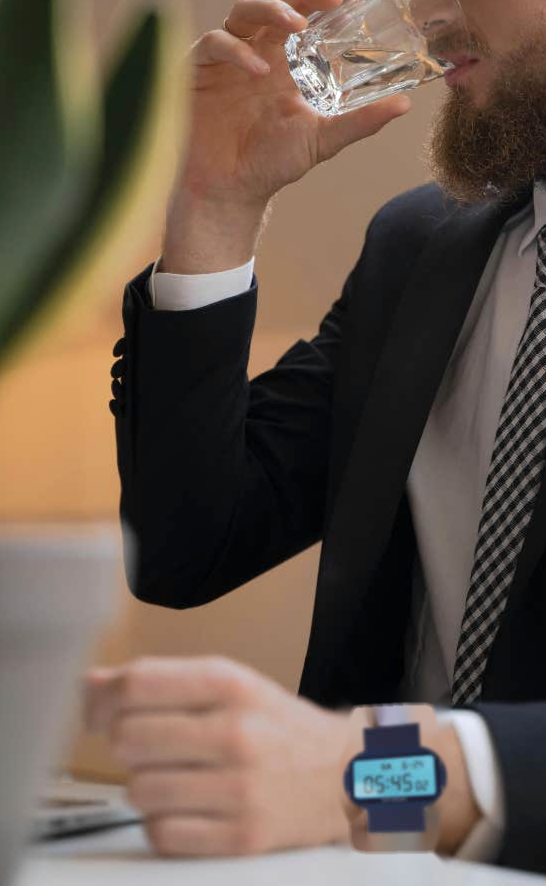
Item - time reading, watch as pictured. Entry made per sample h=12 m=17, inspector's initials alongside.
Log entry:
h=5 m=45
